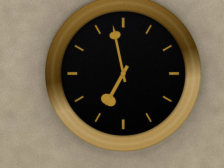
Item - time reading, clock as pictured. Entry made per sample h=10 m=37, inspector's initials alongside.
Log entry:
h=6 m=58
